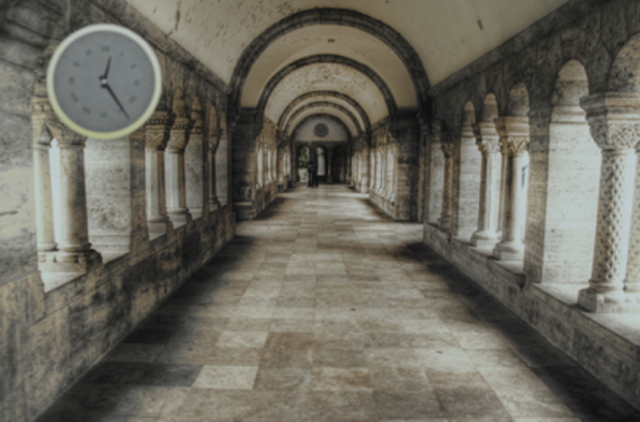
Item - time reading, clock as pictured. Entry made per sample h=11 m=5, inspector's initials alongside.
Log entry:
h=12 m=24
